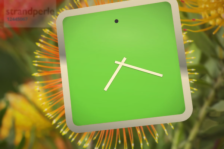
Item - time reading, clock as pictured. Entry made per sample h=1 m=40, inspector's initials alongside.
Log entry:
h=7 m=19
